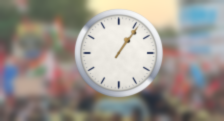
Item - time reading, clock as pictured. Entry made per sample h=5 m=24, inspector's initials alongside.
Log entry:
h=1 m=6
